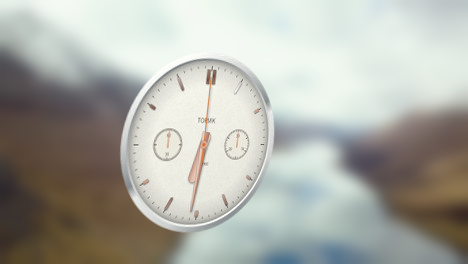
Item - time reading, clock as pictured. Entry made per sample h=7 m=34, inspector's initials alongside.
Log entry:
h=6 m=31
